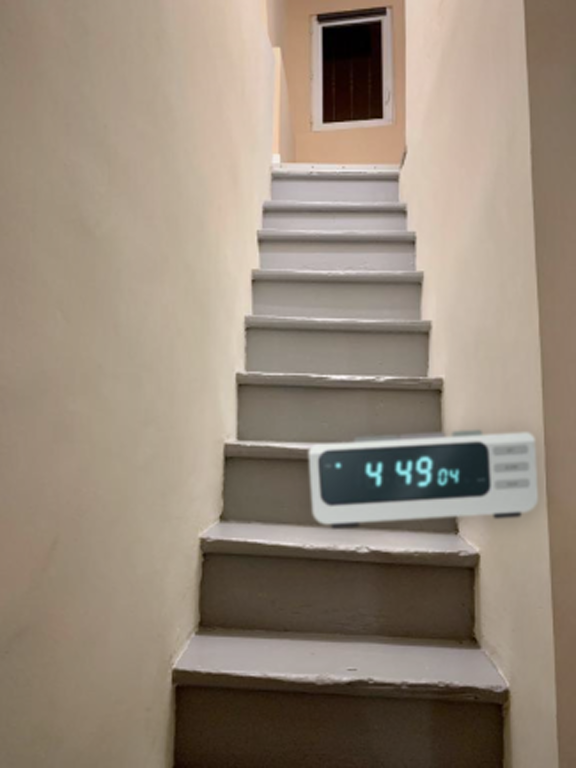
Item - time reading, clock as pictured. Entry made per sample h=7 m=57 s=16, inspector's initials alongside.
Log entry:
h=4 m=49 s=4
